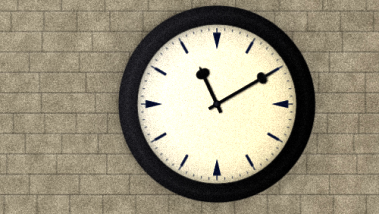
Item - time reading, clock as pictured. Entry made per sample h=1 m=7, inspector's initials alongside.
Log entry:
h=11 m=10
